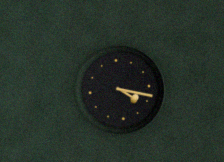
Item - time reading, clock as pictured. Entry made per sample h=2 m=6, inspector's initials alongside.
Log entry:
h=4 m=18
